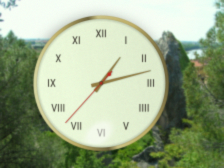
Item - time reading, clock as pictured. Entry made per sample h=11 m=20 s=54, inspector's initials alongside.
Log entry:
h=1 m=12 s=37
